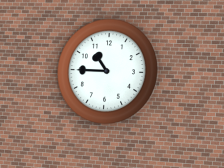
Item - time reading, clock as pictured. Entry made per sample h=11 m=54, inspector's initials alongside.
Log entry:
h=10 m=45
